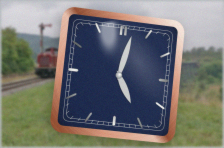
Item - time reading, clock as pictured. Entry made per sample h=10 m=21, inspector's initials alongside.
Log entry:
h=5 m=2
